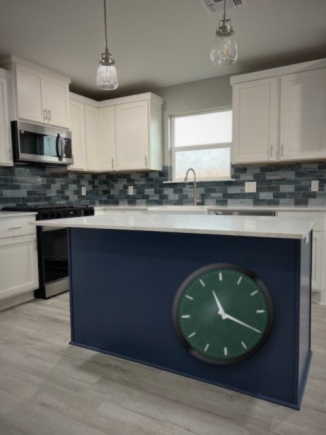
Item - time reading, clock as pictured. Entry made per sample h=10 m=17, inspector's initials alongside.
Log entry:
h=11 m=20
